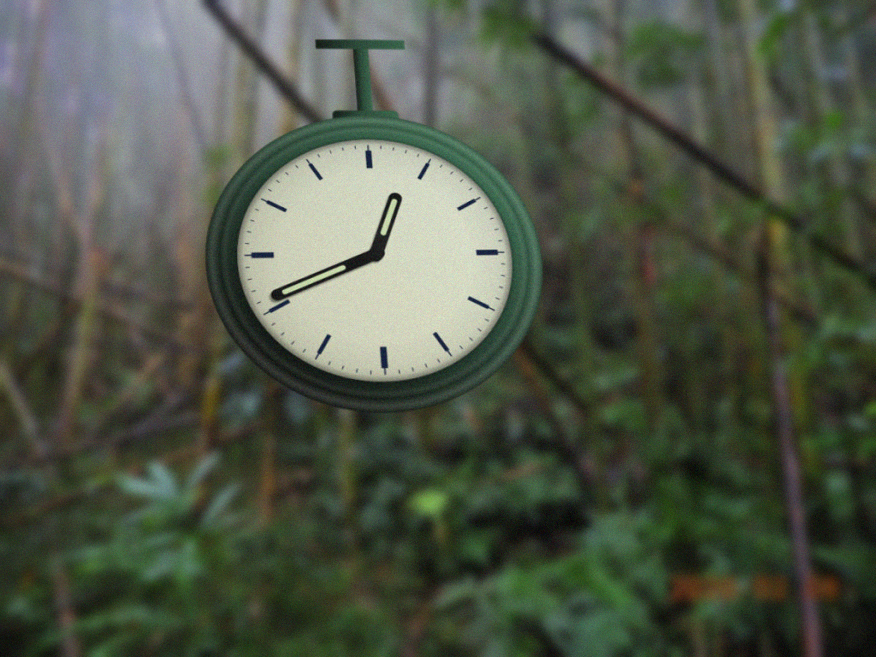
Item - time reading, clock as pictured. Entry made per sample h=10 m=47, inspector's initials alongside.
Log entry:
h=12 m=41
